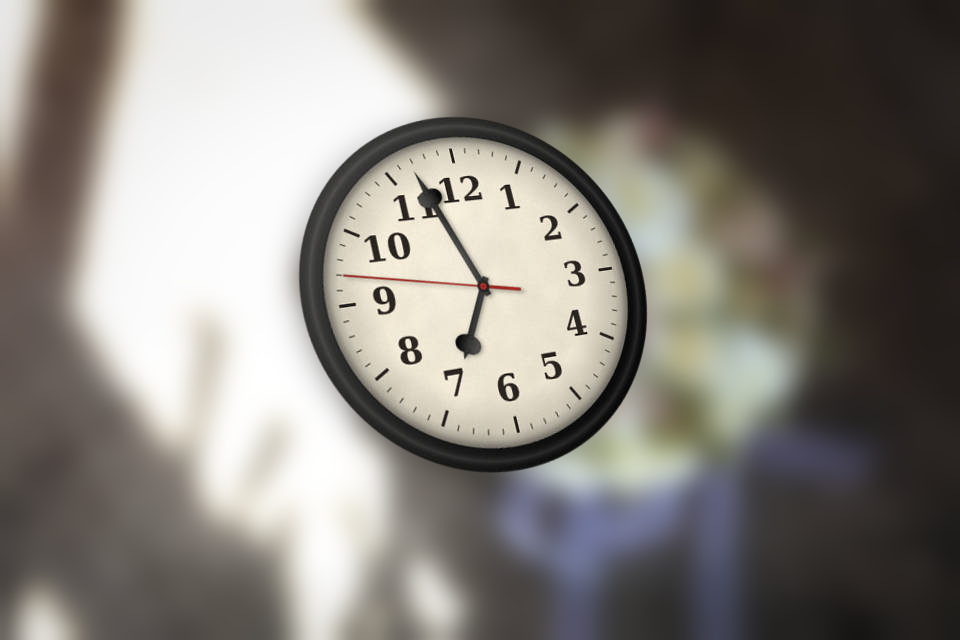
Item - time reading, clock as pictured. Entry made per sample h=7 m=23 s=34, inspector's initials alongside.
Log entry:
h=6 m=56 s=47
